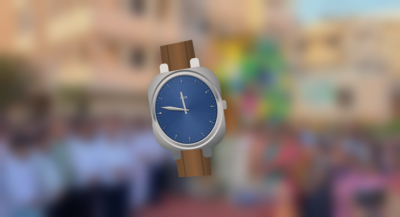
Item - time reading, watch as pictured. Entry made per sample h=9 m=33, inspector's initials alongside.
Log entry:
h=11 m=47
